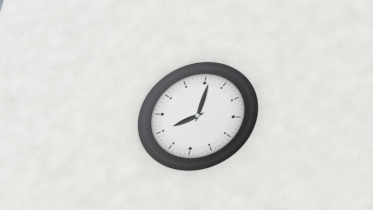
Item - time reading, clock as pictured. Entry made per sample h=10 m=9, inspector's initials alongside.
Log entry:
h=8 m=1
